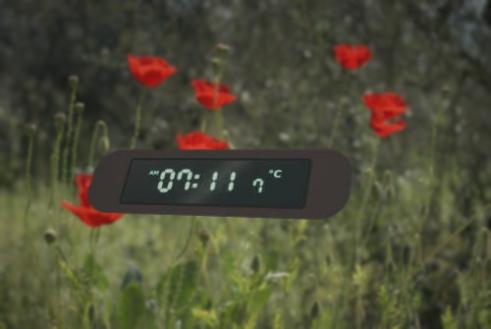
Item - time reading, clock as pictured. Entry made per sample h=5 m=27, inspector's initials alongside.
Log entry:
h=7 m=11
